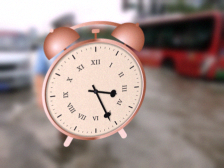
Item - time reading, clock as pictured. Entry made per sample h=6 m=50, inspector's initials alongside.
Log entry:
h=3 m=26
